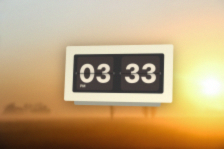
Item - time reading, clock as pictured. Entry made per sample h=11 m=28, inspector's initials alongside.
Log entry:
h=3 m=33
